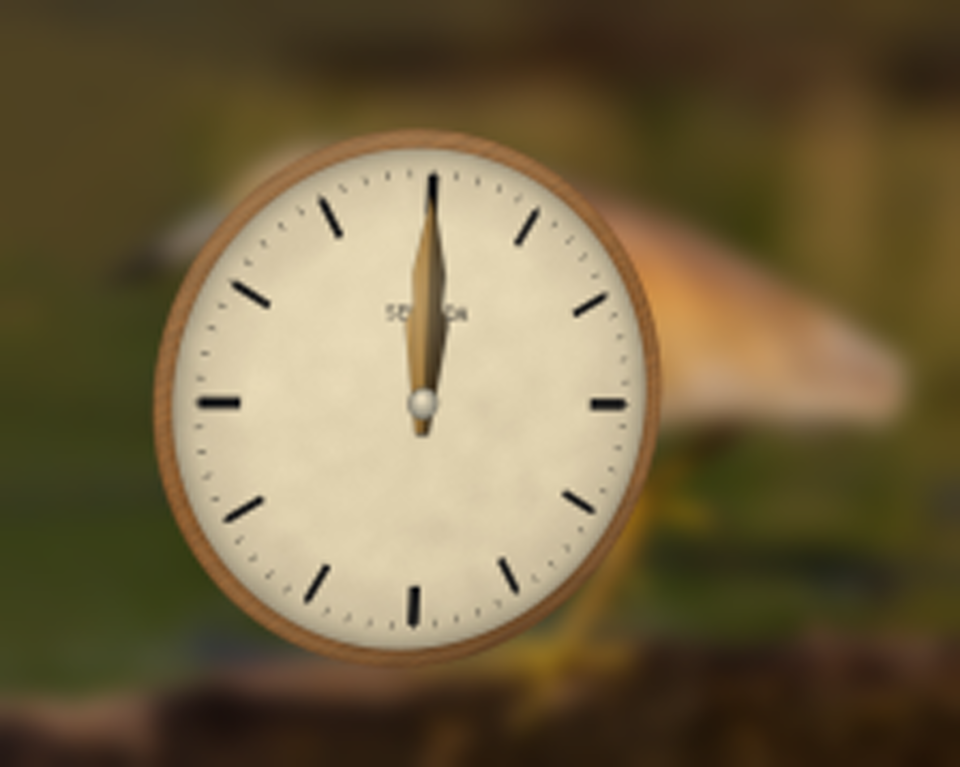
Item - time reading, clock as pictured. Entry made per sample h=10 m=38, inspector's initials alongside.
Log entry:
h=12 m=0
